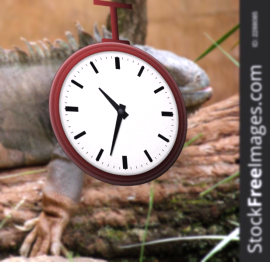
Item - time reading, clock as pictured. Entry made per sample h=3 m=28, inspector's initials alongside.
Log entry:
h=10 m=33
